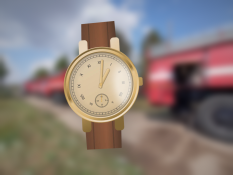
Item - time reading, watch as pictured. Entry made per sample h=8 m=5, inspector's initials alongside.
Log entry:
h=1 m=1
